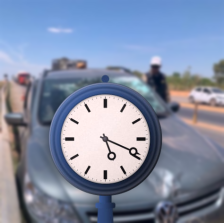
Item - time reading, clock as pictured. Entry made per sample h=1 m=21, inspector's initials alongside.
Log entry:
h=5 m=19
